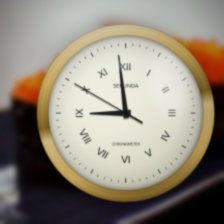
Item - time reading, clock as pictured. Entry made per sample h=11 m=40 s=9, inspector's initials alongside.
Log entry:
h=8 m=58 s=50
